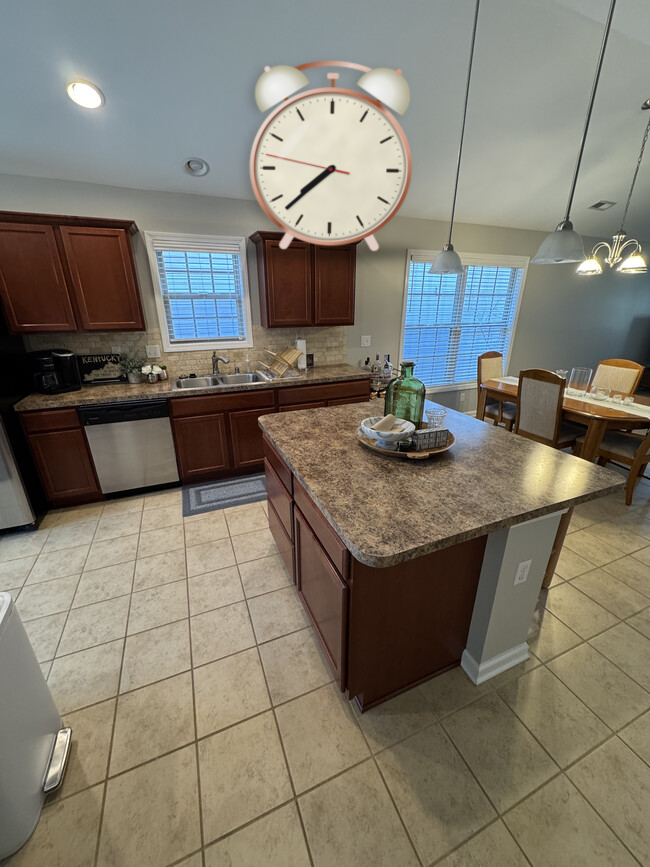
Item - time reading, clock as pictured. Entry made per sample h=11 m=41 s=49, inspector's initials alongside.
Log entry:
h=7 m=37 s=47
